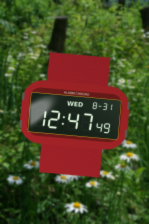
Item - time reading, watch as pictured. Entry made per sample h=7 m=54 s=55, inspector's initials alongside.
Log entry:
h=12 m=47 s=49
